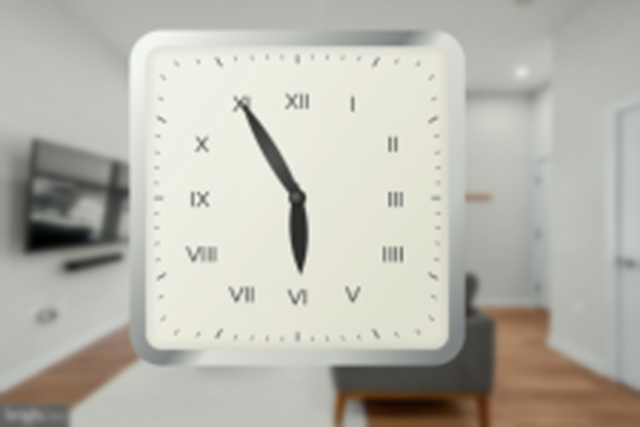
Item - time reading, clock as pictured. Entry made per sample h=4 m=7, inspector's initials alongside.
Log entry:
h=5 m=55
